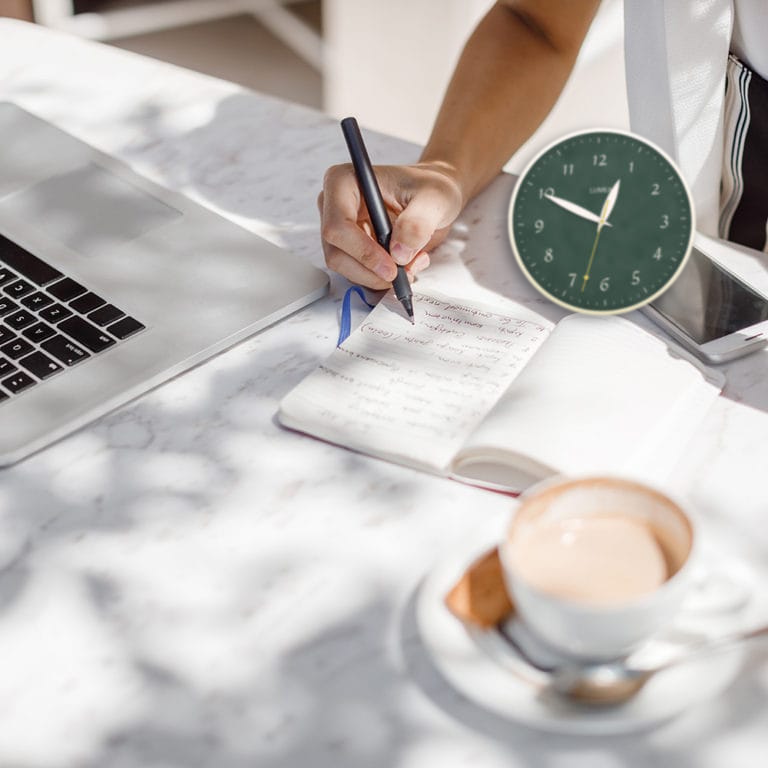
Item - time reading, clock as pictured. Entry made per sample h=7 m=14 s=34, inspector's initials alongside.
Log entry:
h=12 m=49 s=33
